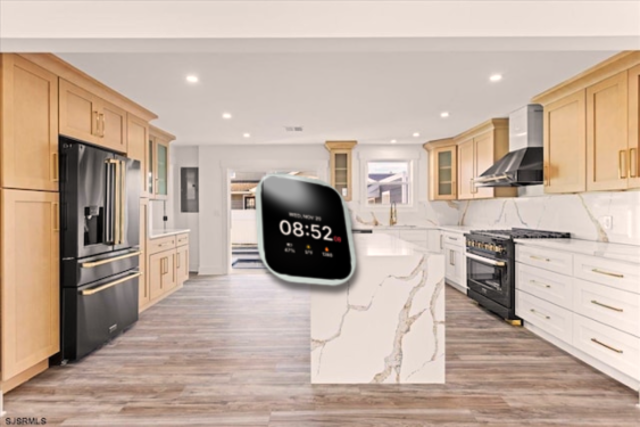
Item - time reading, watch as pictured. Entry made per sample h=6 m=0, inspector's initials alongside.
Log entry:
h=8 m=52
